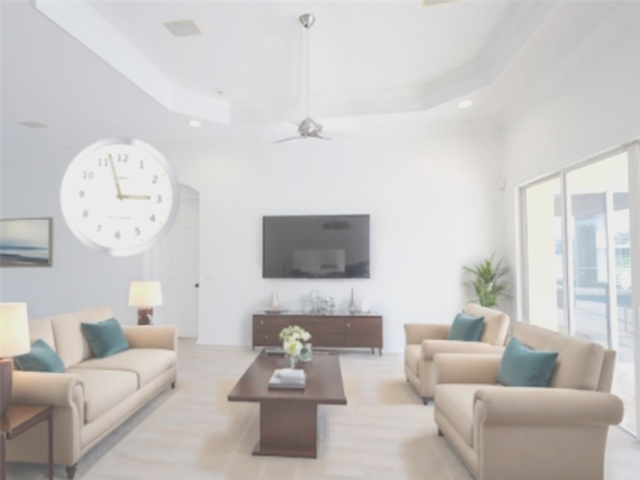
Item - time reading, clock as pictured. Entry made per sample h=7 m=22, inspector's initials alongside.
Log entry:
h=2 m=57
